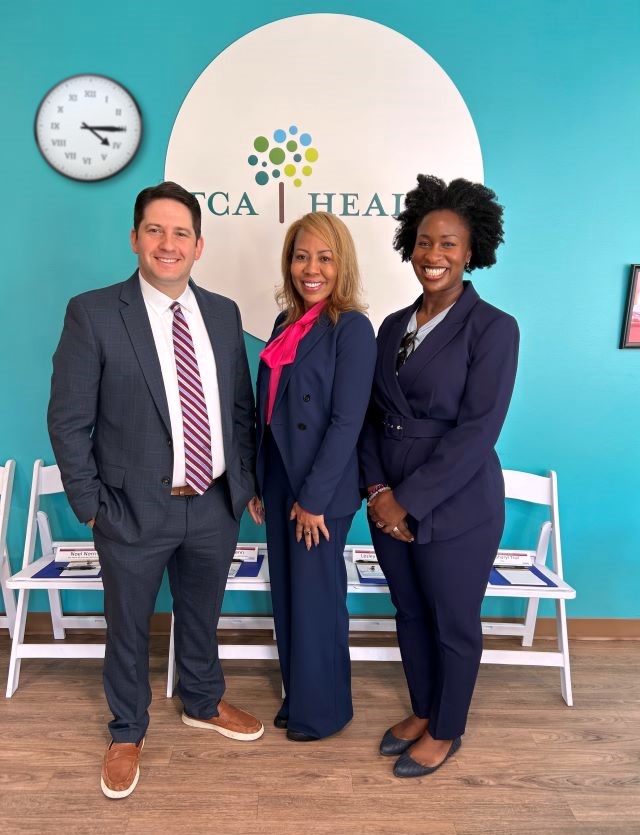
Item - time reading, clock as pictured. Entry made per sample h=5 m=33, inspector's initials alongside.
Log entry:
h=4 m=15
